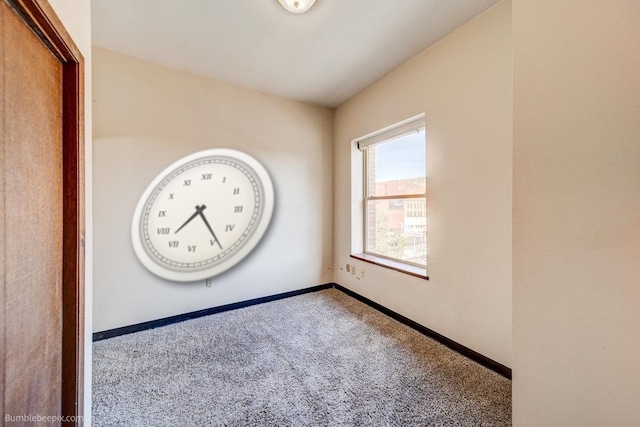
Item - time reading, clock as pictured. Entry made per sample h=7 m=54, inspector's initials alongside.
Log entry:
h=7 m=24
